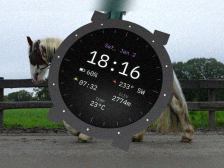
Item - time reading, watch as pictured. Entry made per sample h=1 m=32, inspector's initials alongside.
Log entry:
h=18 m=16
